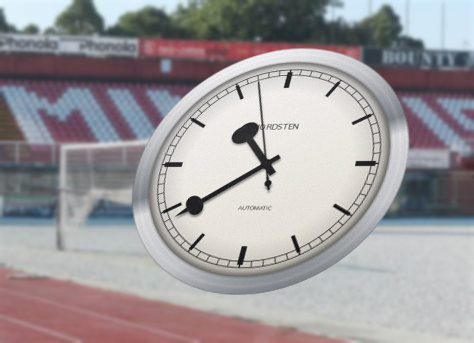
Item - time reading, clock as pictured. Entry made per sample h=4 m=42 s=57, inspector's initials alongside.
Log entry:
h=10 m=38 s=57
